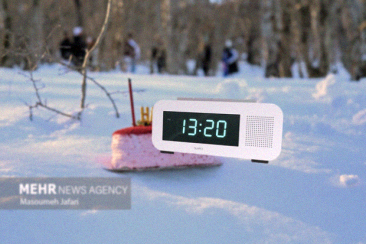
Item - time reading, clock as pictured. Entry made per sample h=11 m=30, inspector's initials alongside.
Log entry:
h=13 m=20
